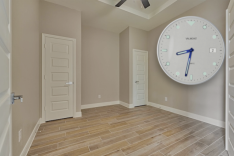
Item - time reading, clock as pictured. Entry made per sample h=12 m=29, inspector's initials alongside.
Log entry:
h=8 m=32
